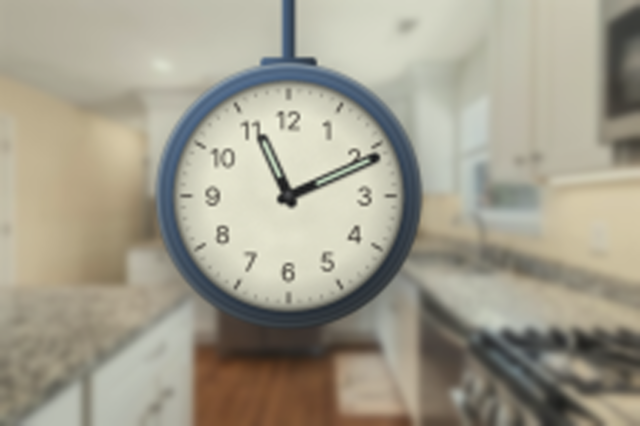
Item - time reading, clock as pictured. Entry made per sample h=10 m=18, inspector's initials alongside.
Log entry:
h=11 m=11
